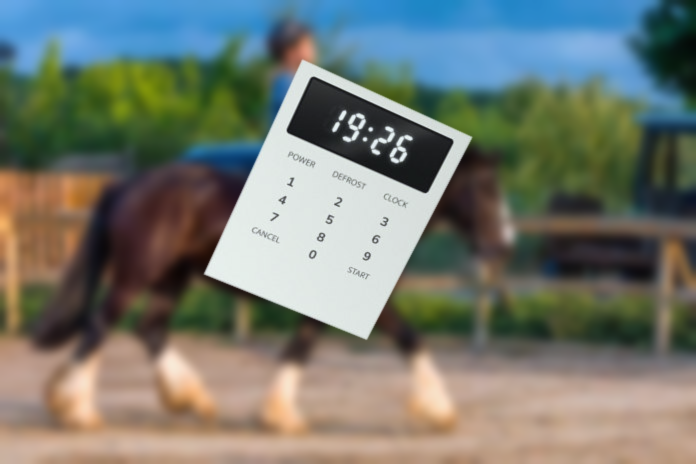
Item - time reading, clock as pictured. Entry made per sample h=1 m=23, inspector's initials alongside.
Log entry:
h=19 m=26
